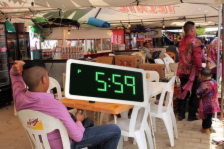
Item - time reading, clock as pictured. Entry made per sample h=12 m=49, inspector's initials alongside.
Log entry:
h=5 m=59
